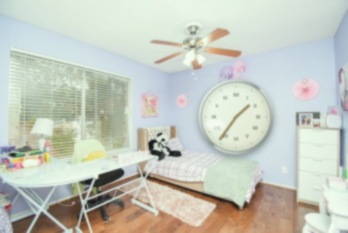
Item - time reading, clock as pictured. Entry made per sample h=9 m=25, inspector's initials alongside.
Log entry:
h=1 m=36
